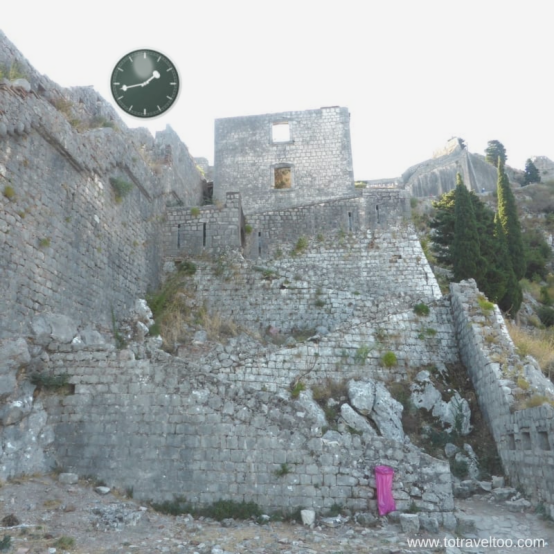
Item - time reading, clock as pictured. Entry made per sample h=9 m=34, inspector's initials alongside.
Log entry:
h=1 m=43
